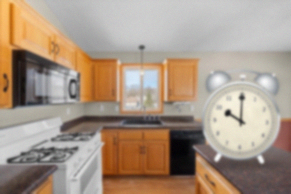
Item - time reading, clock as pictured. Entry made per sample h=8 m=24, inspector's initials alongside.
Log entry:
h=10 m=0
